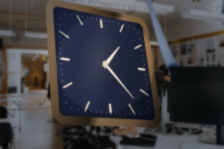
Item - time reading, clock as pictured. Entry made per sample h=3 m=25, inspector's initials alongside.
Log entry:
h=1 m=23
